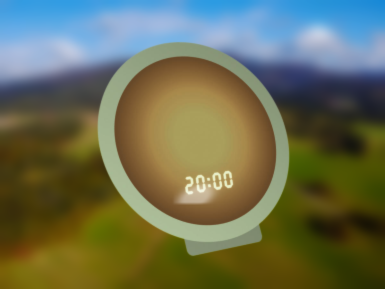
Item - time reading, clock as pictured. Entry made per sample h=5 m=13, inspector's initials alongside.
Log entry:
h=20 m=0
